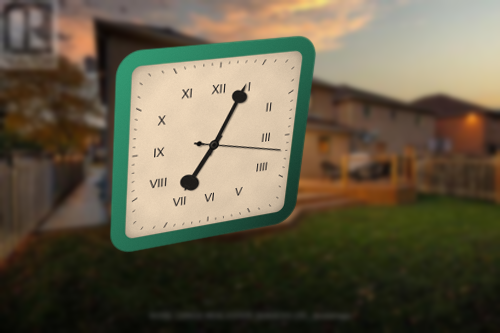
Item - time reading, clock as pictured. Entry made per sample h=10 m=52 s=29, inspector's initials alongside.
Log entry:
h=7 m=4 s=17
